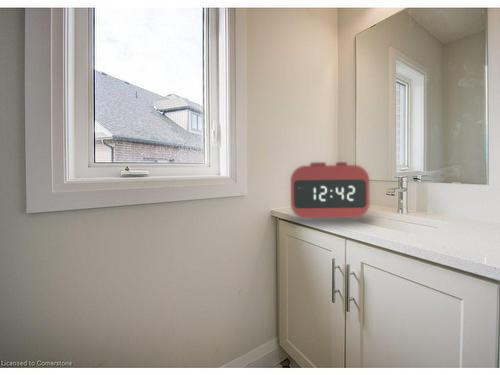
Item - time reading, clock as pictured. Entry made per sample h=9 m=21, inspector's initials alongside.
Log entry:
h=12 m=42
